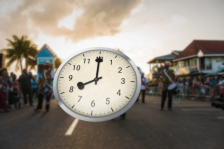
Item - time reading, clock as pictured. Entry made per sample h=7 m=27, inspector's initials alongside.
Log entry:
h=8 m=0
